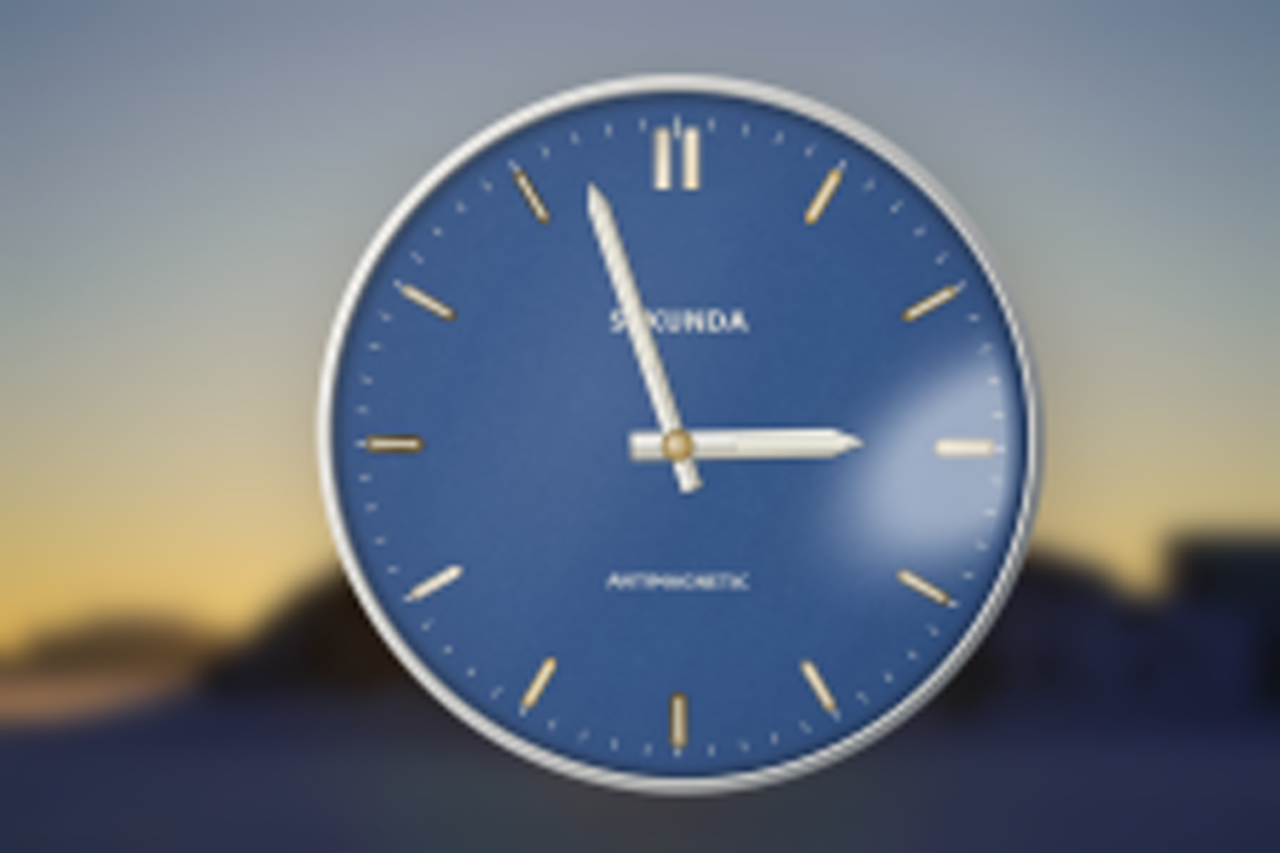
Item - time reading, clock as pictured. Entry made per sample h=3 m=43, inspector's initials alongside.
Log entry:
h=2 m=57
